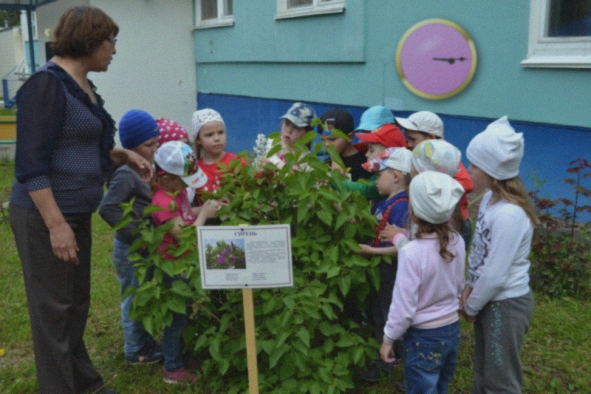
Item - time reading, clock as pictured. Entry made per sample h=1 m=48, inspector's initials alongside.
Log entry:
h=3 m=15
